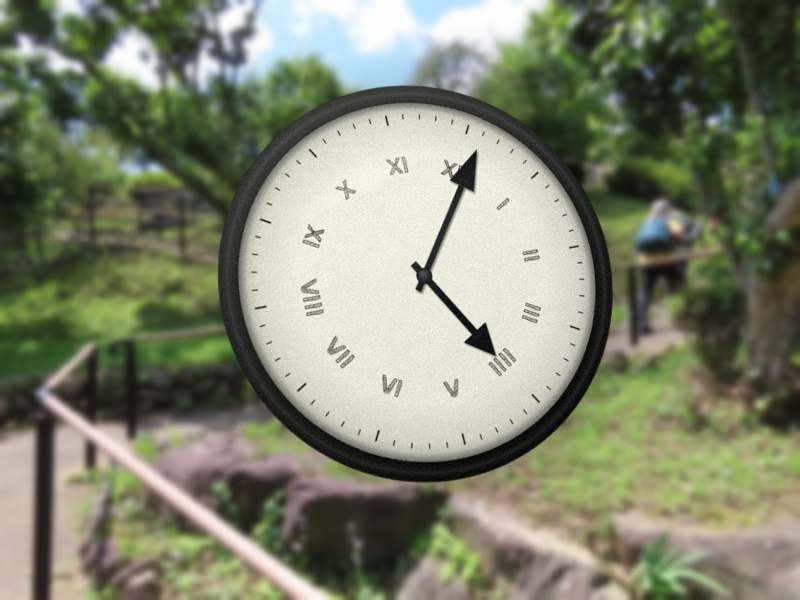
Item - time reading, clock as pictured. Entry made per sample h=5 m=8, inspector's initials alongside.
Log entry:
h=4 m=1
